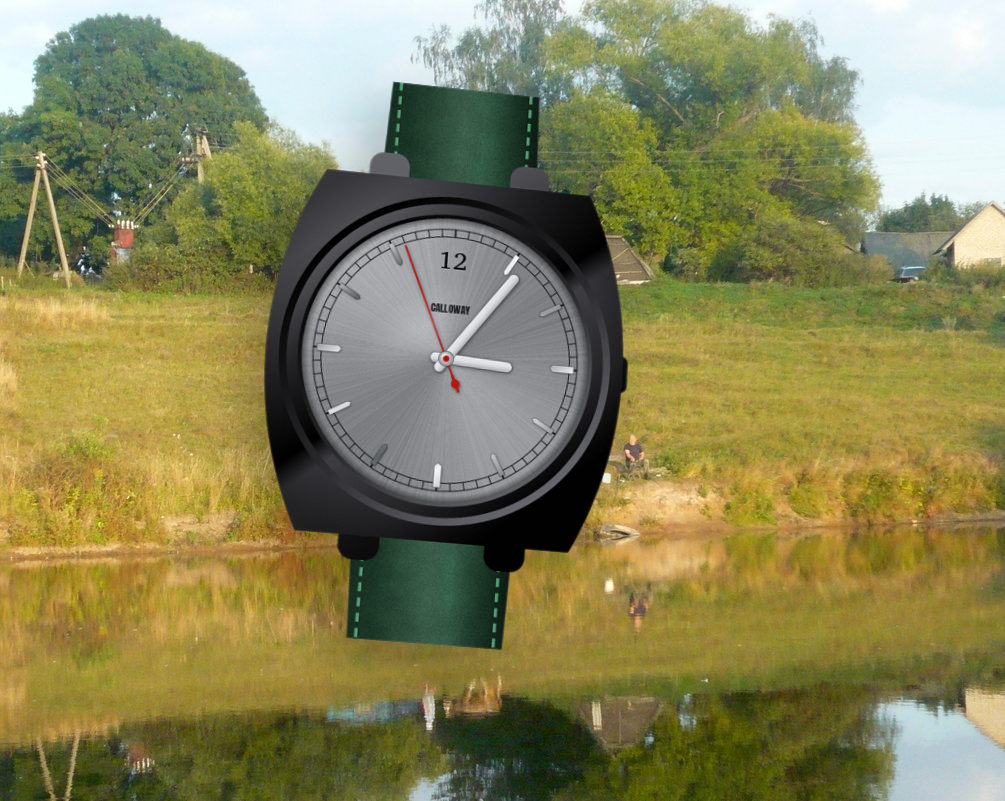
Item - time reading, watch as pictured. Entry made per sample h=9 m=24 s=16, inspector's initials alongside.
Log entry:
h=3 m=5 s=56
